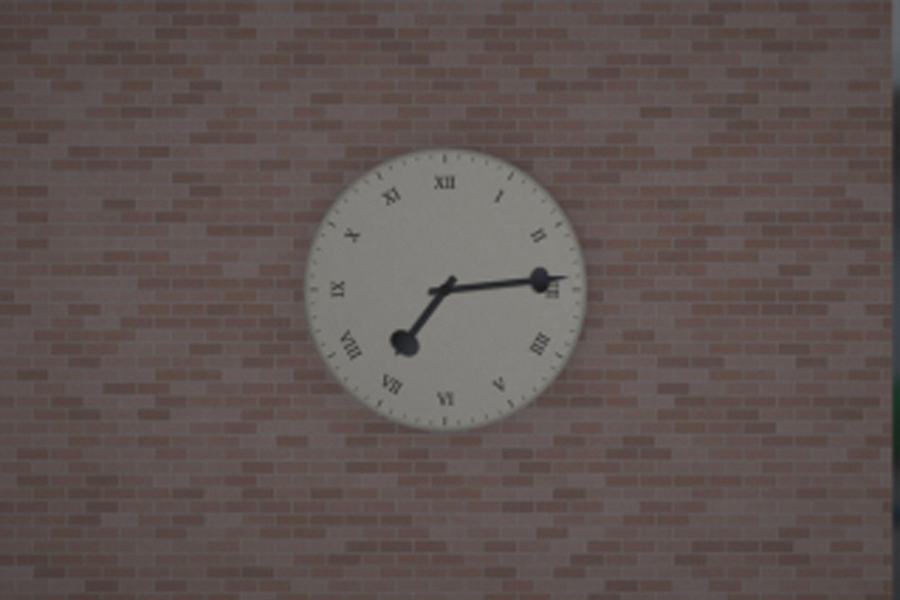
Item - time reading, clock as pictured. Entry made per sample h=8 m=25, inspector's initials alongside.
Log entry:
h=7 m=14
